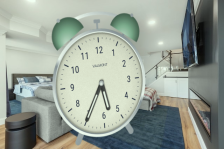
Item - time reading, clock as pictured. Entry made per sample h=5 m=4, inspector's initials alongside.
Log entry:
h=5 m=35
